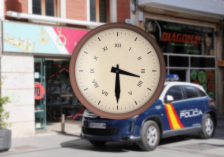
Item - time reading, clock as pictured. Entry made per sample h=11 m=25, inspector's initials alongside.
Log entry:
h=3 m=30
